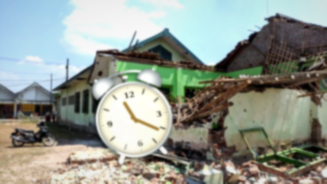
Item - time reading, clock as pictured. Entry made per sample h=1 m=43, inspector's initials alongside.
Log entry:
h=11 m=21
